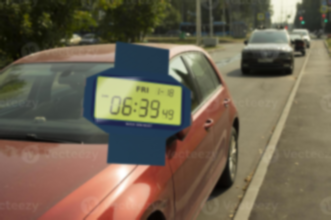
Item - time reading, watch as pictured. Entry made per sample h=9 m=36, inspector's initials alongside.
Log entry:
h=6 m=39
